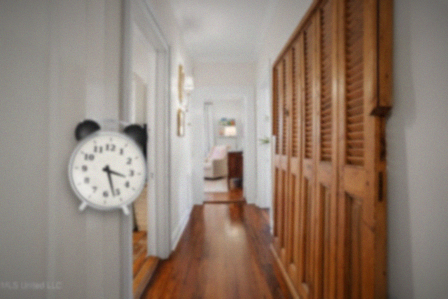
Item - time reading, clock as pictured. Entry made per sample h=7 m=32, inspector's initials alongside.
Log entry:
h=3 m=27
